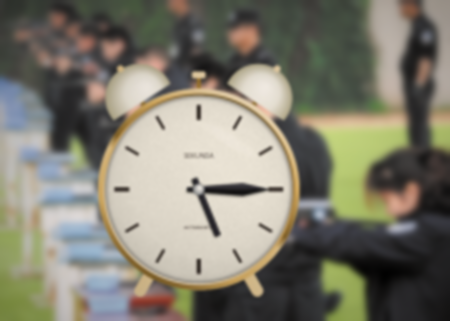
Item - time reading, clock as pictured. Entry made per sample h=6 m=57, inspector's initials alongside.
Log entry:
h=5 m=15
